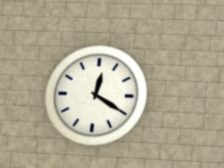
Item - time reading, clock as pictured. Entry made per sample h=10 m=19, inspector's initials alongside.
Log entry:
h=12 m=20
